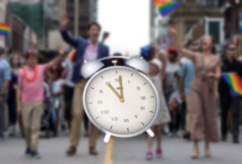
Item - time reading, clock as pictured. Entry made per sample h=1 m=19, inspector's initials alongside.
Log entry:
h=11 m=1
